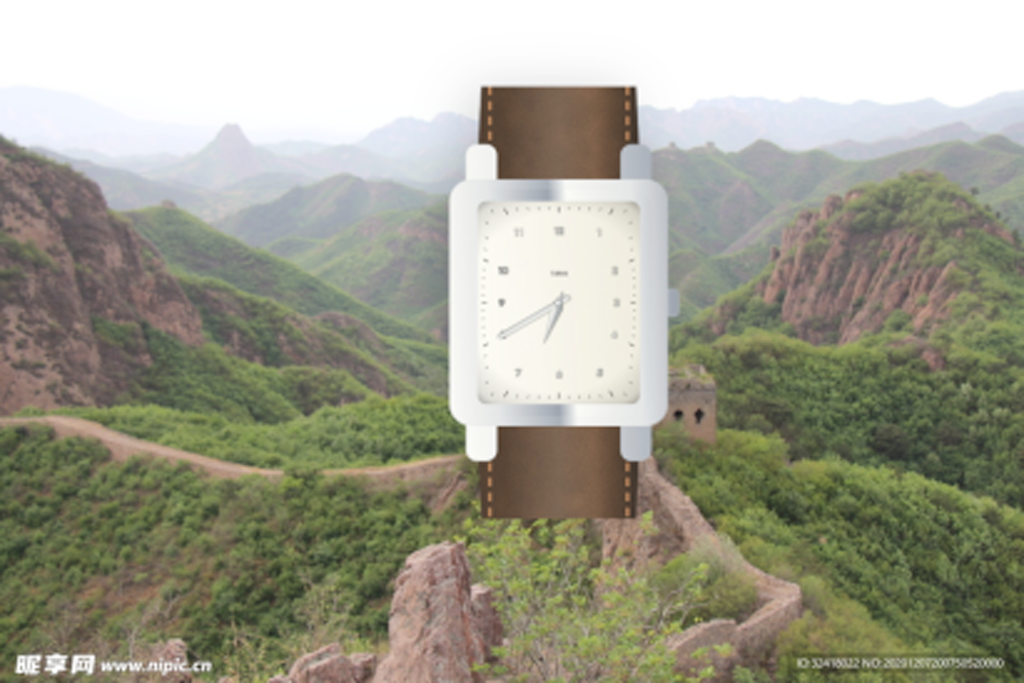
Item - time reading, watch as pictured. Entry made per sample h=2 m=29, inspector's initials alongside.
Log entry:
h=6 m=40
